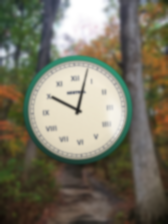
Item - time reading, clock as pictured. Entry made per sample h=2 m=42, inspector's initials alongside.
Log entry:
h=10 m=3
